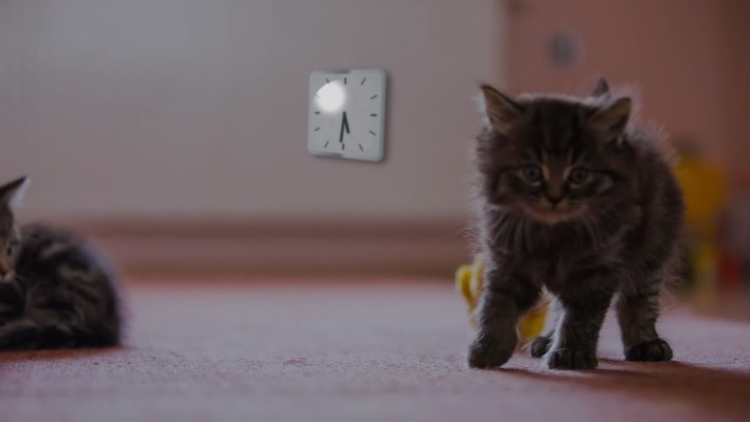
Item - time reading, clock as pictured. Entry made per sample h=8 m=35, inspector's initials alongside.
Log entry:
h=5 m=31
